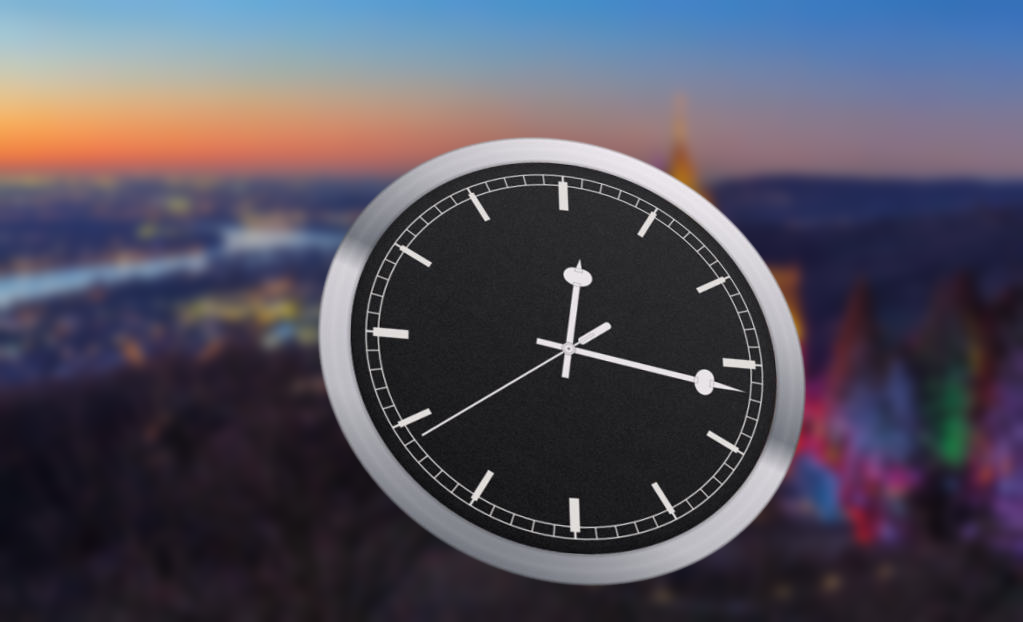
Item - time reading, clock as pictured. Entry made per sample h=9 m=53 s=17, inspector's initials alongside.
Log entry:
h=12 m=16 s=39
